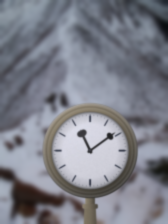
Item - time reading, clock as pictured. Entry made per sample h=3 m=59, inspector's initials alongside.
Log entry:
h=11 m=9
